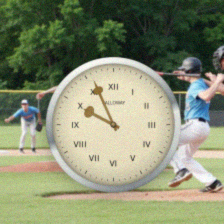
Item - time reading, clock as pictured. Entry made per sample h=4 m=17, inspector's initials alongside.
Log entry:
h=9 m=56
